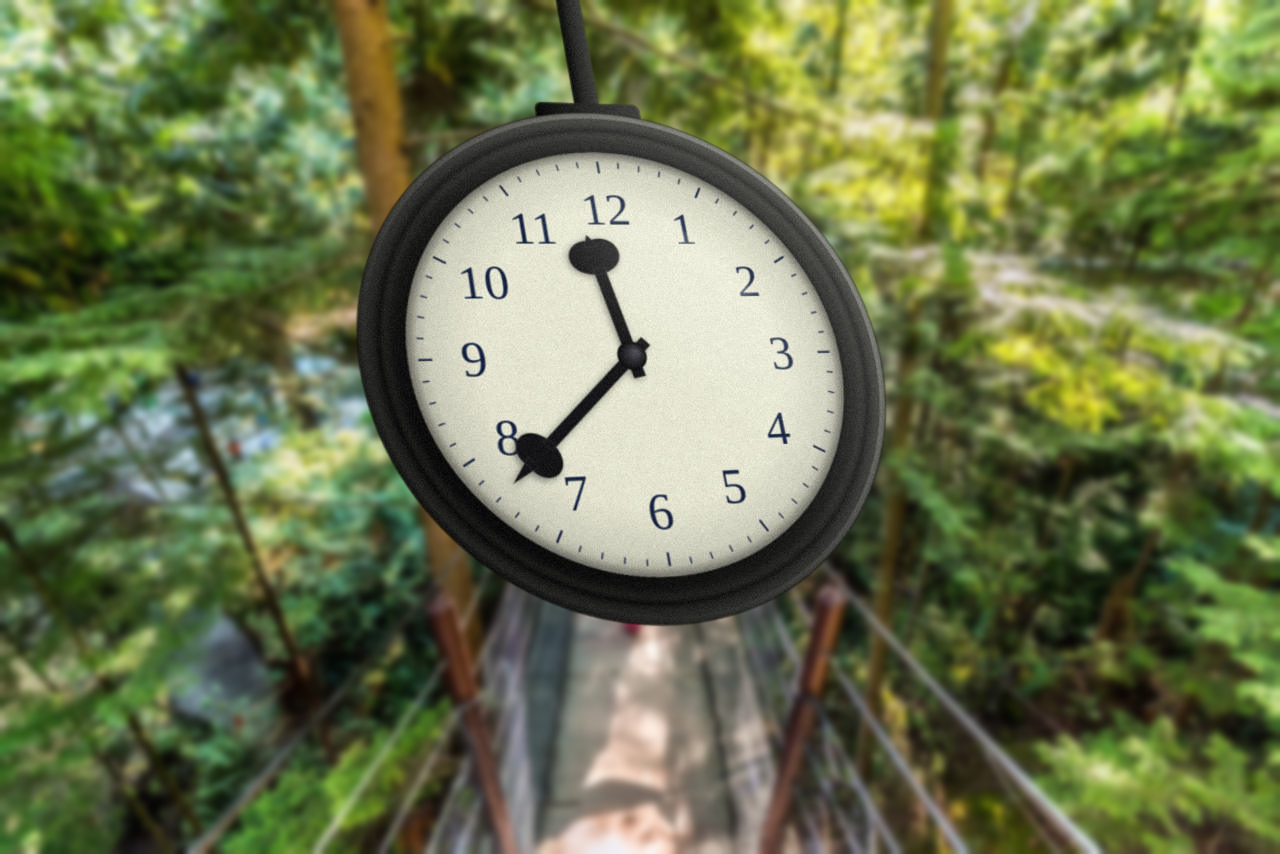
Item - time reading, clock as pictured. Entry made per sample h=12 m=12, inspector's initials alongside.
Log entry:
h=11 m=38
